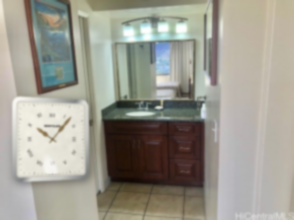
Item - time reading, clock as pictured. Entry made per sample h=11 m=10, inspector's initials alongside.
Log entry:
h=10 m=7
